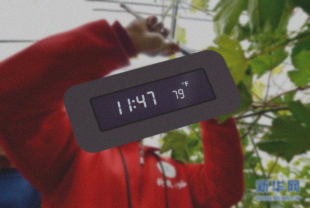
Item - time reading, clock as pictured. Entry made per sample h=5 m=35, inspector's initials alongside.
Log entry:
h=11 m=47
